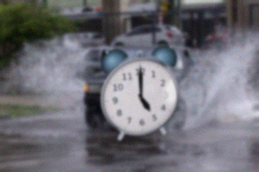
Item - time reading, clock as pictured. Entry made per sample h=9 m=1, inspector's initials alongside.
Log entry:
h=5 m=0
